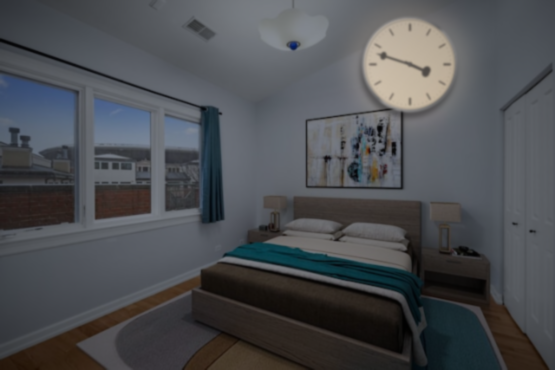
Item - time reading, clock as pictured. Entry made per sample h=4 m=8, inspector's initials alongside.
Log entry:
h=3 m=48
